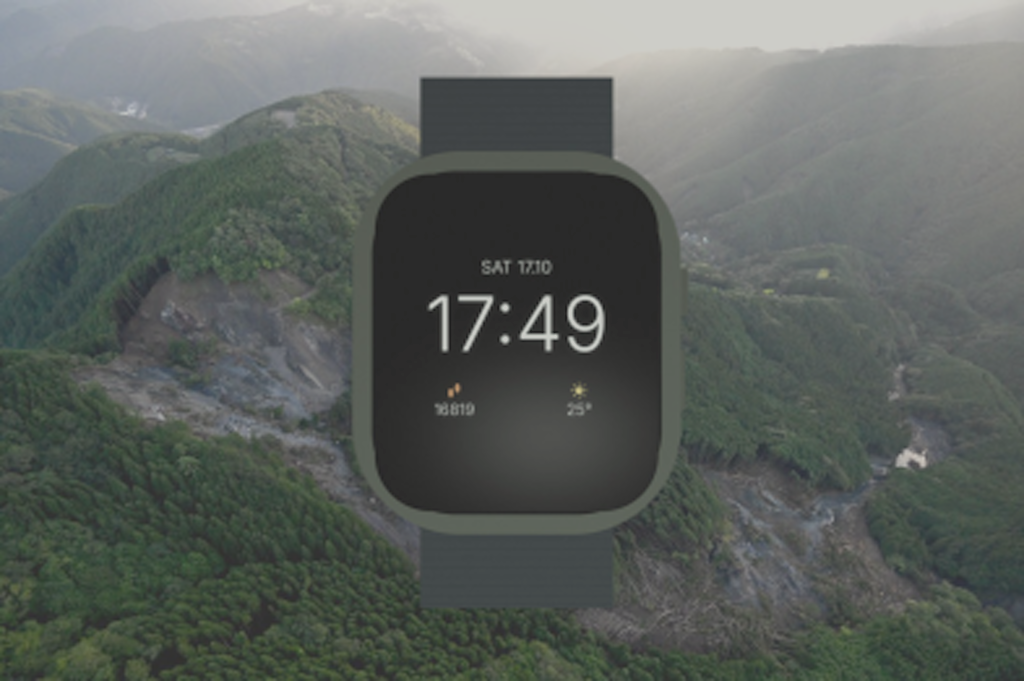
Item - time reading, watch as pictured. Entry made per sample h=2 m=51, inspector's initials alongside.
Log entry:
h=17 m=49
